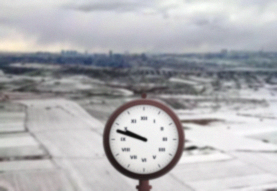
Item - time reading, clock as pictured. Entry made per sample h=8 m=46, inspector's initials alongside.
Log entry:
h=9 m=48
